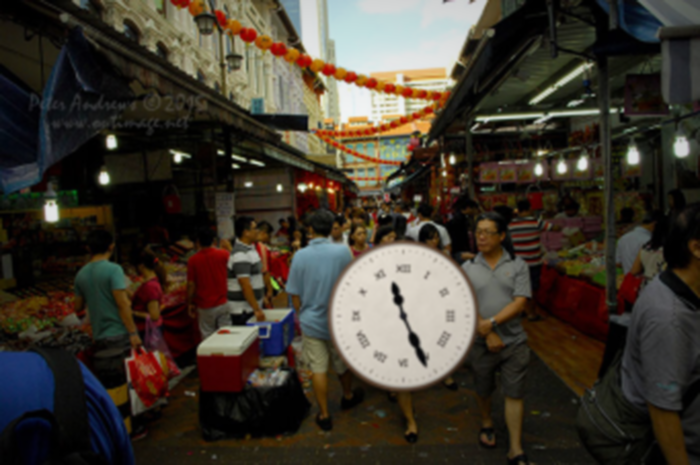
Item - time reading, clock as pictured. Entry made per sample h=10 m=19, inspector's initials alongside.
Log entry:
h=11 m=26
